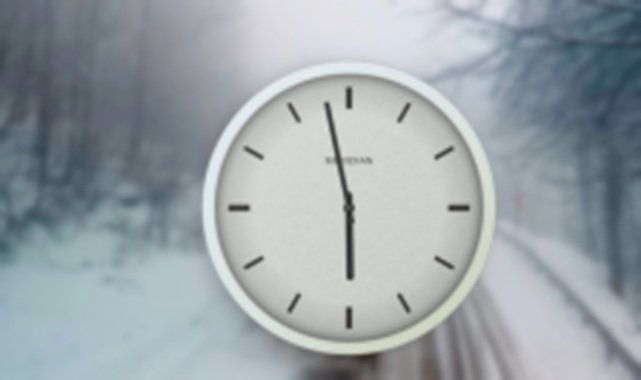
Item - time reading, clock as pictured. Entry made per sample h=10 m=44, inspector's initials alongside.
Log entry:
h=5 m=58
